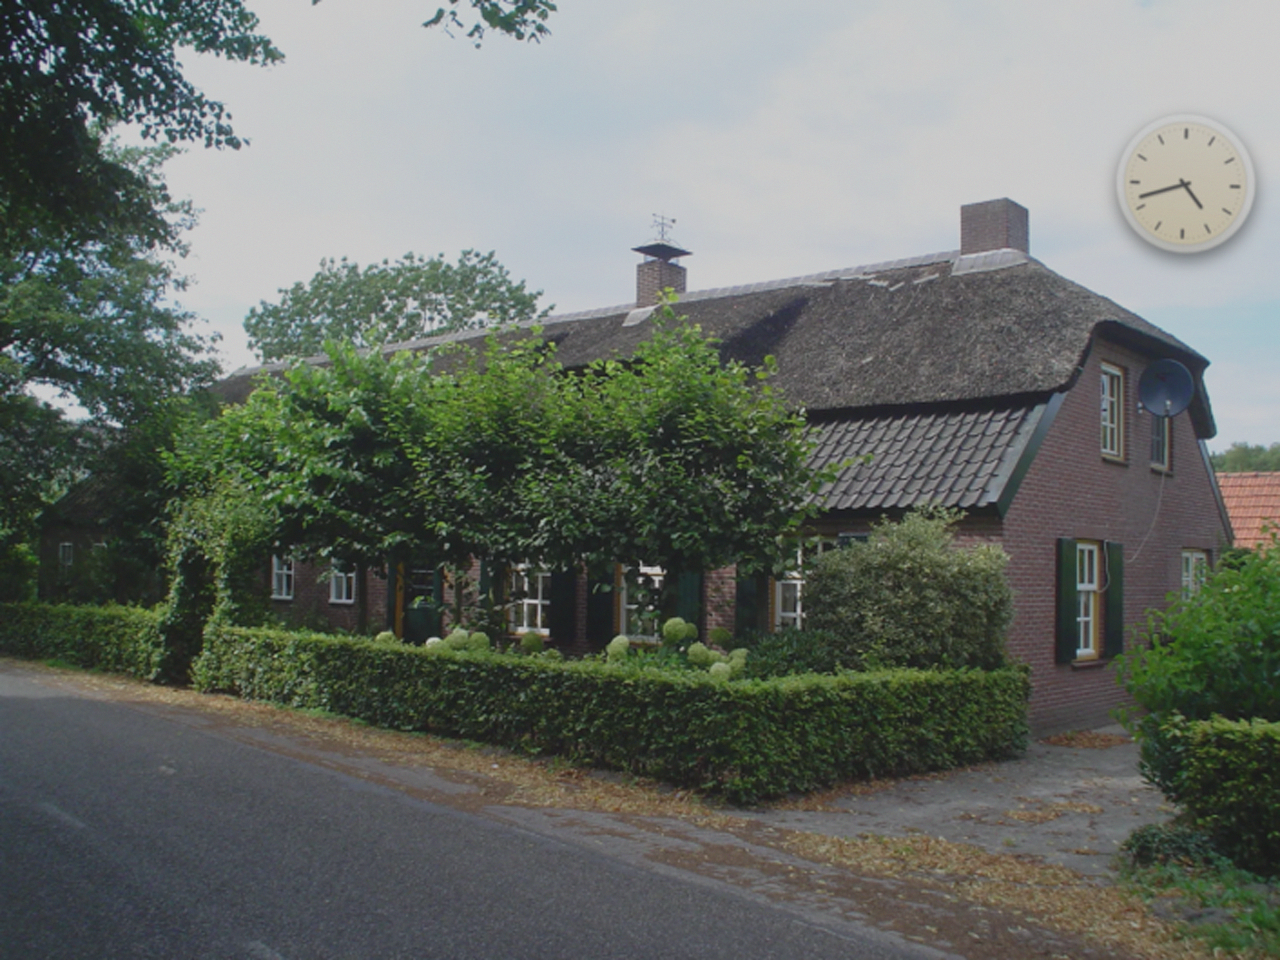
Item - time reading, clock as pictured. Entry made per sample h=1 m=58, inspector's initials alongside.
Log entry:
h=4 m=42
